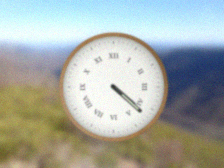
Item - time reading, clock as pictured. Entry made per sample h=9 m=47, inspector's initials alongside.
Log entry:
h=4 m=22
